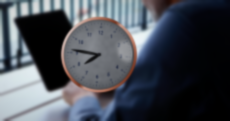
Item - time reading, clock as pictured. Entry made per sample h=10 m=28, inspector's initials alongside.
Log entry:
h=7 m=46
